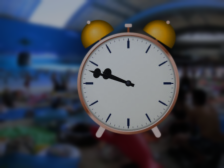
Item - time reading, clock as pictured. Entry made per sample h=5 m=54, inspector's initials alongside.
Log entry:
h=9 m=48
